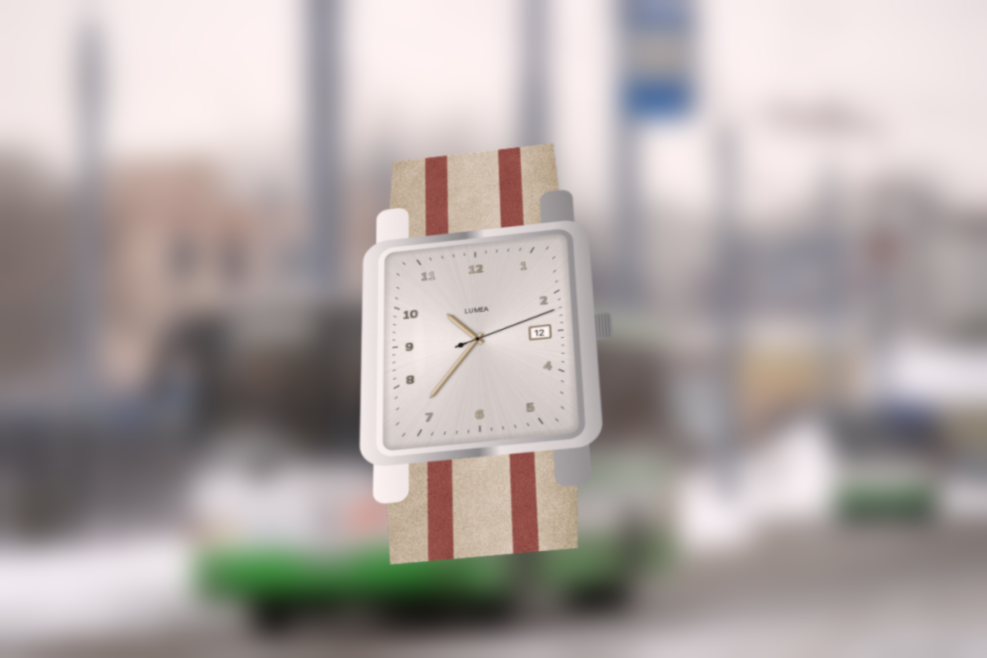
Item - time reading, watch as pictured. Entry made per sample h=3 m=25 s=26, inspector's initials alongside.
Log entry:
h=10 m=36 s=12
